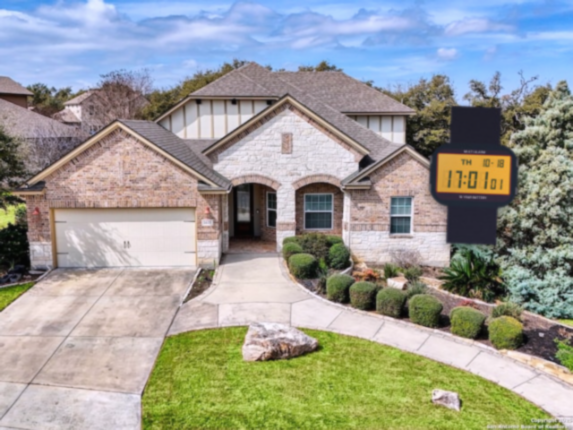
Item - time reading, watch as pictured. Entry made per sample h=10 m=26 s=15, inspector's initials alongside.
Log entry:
h=17 m=1 s=1
